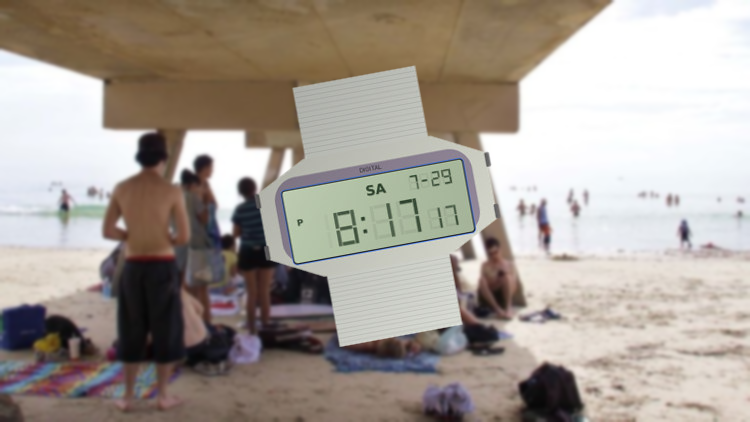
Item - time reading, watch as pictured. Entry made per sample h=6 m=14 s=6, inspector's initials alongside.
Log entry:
h=8 m=17 s=17
